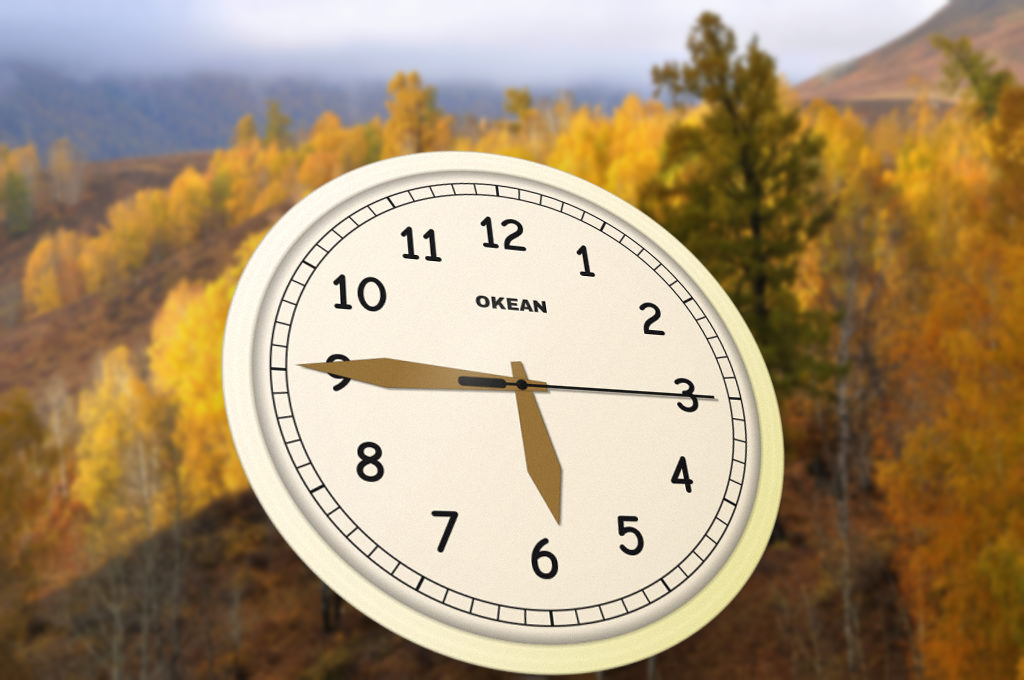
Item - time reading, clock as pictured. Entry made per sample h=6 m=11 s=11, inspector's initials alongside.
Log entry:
h=5 m=45 s=15
